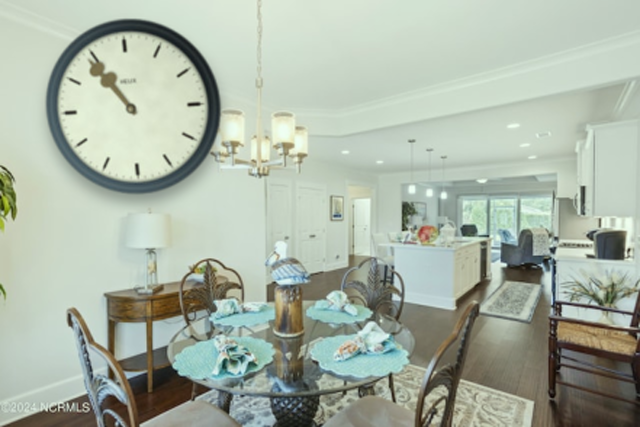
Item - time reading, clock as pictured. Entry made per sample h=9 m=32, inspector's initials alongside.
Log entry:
h=10 m=54
